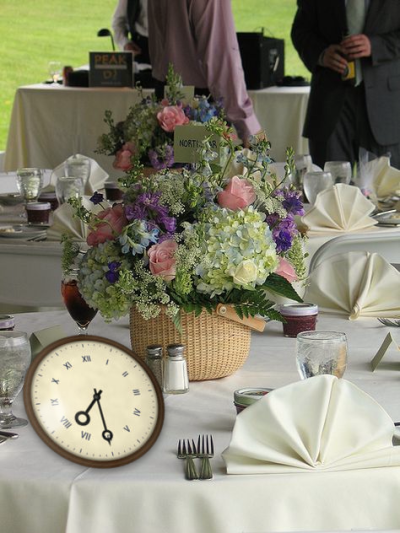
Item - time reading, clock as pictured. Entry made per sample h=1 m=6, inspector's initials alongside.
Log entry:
h=7 m=30
